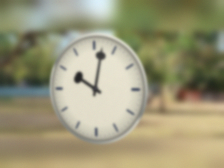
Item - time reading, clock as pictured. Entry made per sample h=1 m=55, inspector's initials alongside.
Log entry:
h=10 m=2
